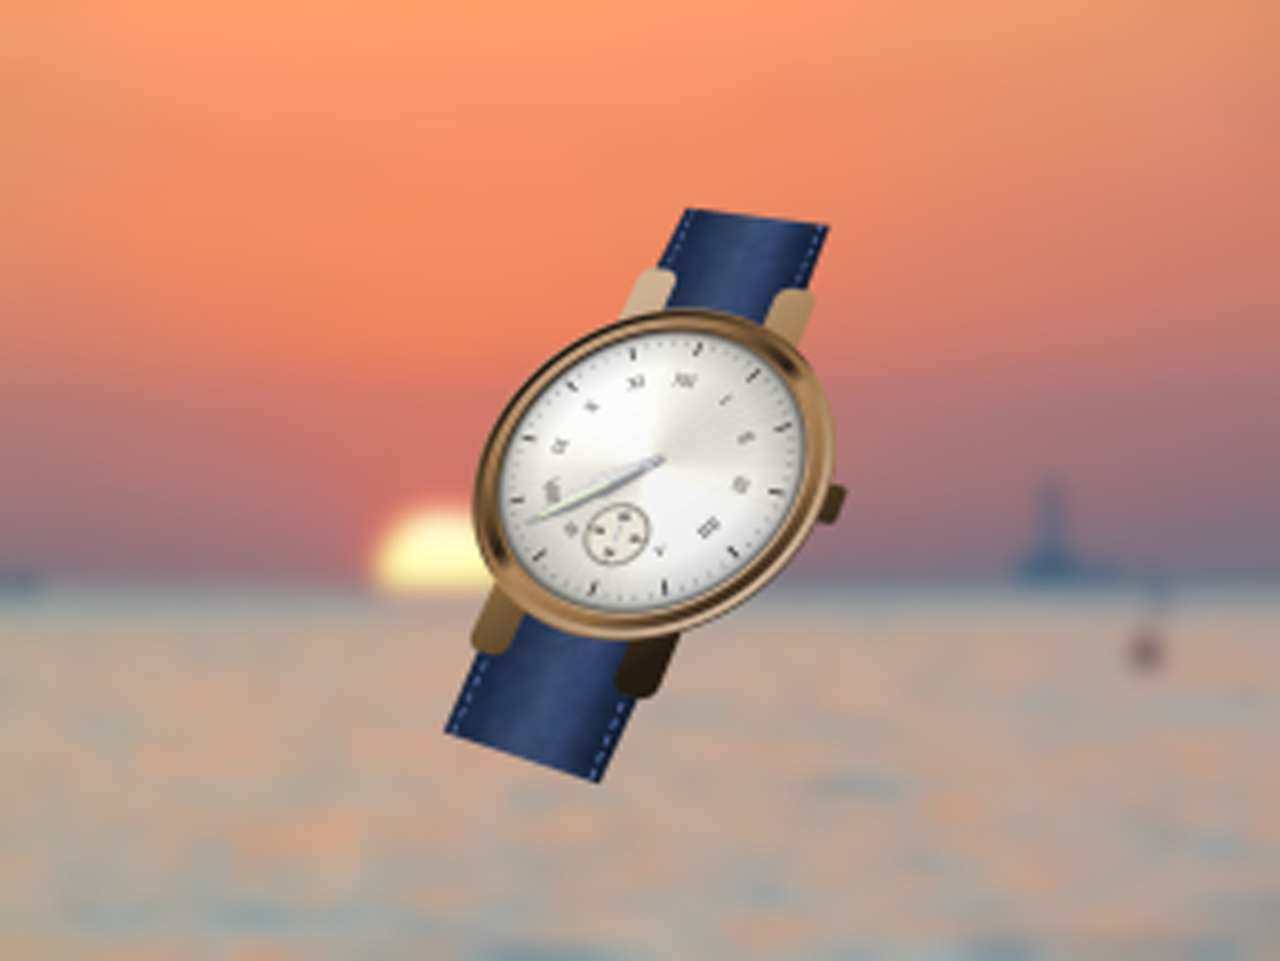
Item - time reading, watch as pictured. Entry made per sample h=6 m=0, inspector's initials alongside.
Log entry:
h=7 m=38
